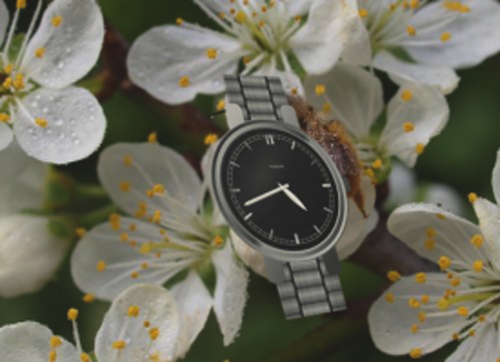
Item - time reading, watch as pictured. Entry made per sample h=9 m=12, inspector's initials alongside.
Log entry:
h=4 m=42
